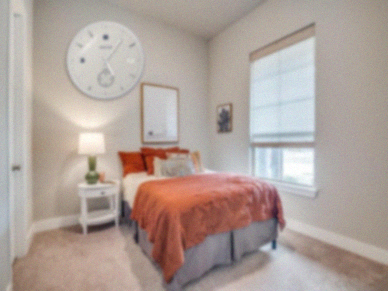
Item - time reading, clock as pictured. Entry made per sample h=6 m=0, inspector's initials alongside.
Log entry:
h=5 m=6
